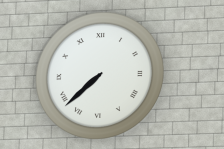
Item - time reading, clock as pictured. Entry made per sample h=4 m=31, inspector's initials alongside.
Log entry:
h=7 m=38
